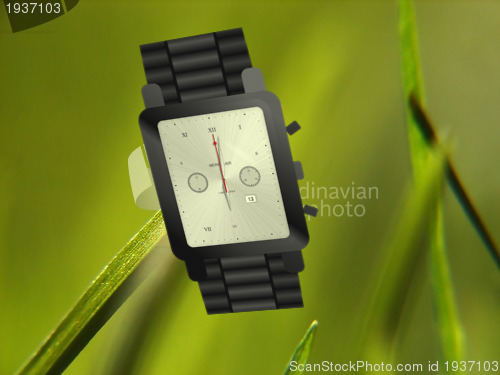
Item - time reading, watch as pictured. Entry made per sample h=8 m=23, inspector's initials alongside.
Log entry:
h=6 m=1
